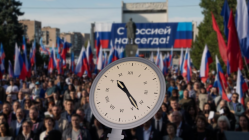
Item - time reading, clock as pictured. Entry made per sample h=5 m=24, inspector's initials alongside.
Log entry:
h=10 m=23
